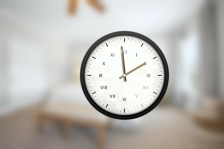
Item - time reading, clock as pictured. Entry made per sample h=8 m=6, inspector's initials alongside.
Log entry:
h=1 m=59
